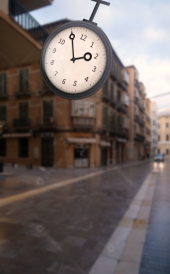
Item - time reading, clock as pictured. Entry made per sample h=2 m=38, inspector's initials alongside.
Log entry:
h=1 m=55
